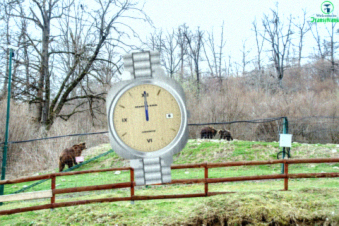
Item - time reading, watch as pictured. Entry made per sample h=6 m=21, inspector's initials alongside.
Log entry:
h=12 m=0
